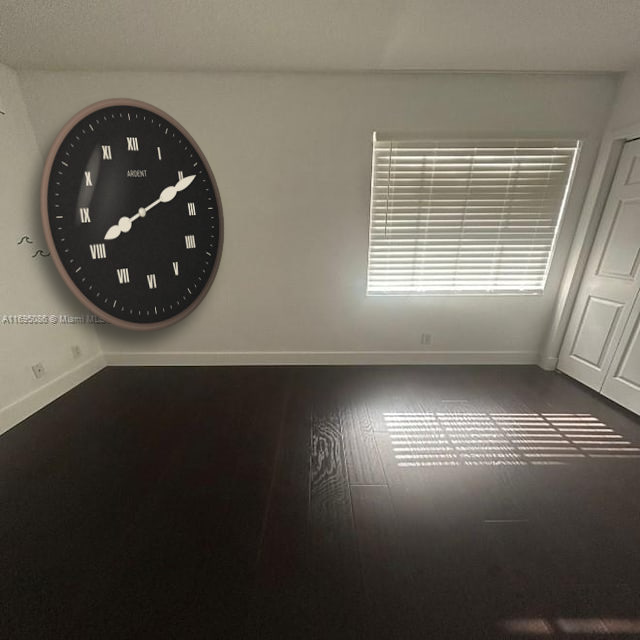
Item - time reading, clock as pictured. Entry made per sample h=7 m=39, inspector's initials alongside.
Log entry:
h=8 m=11
